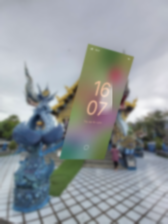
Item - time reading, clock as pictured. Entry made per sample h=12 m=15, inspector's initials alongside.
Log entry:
h=16 m=7
